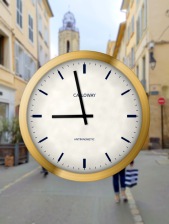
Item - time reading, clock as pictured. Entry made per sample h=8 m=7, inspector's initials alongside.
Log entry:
h=8 m=58
